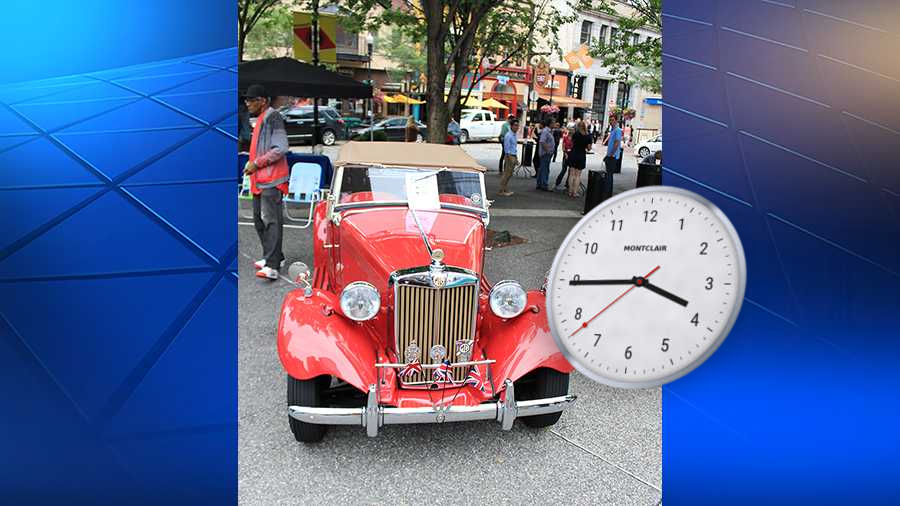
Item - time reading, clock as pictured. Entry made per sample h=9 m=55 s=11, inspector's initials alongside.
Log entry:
h=3 m=44 s=38
